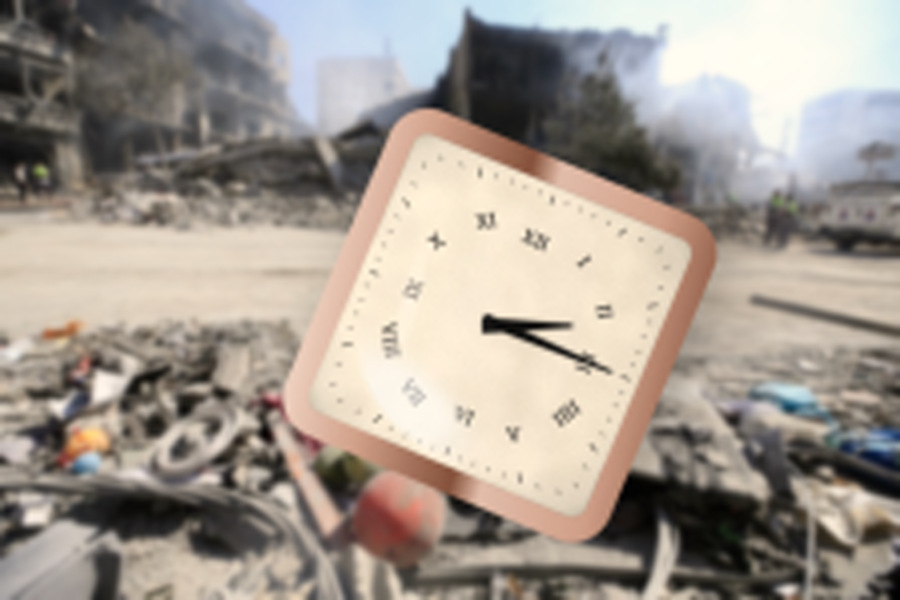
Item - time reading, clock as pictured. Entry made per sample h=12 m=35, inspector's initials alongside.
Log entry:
h=2 m=15
